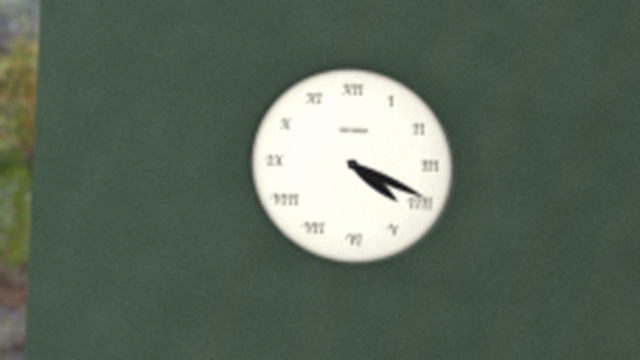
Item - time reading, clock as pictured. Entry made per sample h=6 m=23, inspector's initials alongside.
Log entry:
h=4 m=19
